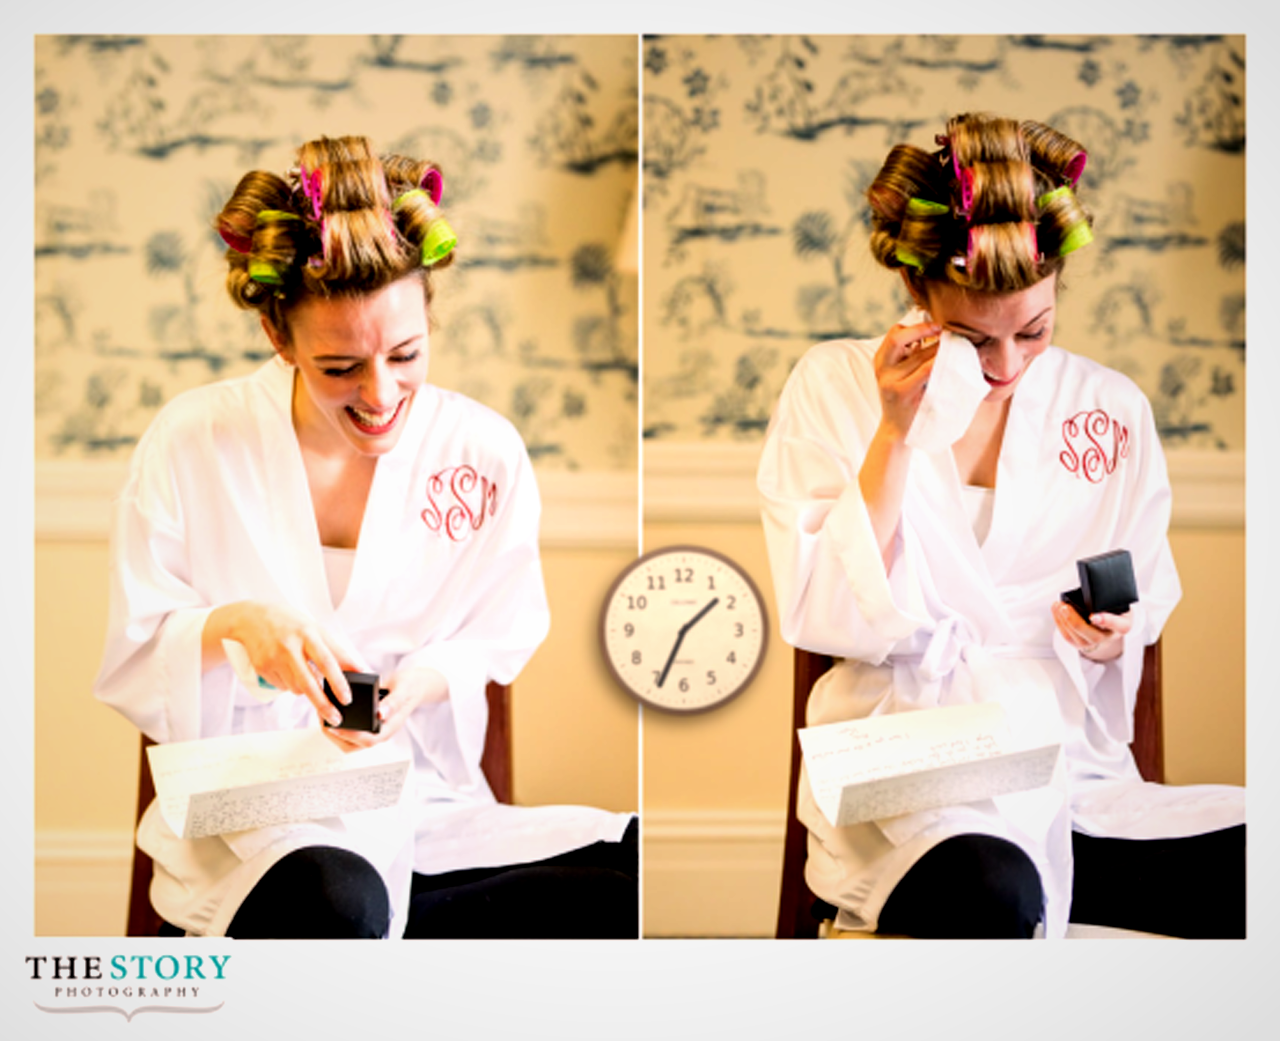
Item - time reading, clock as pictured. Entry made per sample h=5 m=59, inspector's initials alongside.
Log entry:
h=1 m=34
